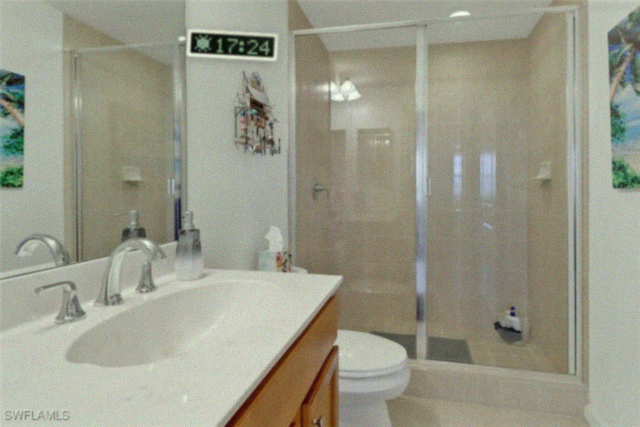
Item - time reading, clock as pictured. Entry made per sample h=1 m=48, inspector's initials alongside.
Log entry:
h=17 m=24
